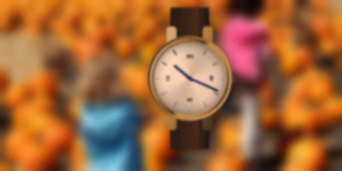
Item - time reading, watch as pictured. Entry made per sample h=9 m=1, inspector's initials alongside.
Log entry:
h=10 m=19
